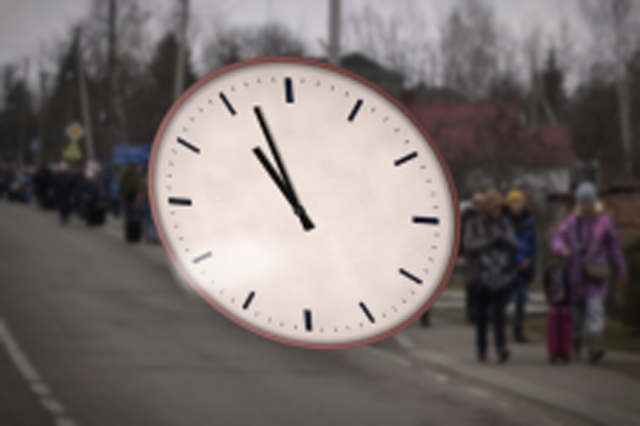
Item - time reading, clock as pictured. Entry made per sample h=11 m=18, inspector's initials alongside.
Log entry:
h=10 m=57
